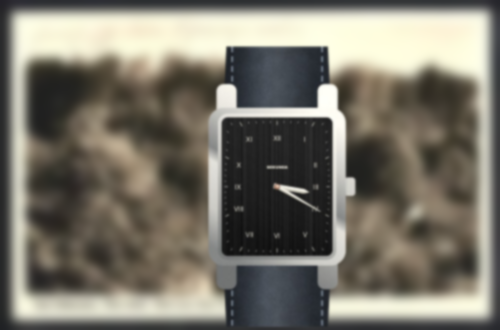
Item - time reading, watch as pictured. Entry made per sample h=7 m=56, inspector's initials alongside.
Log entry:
h=3 m=20
